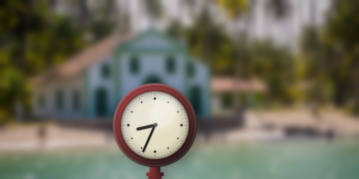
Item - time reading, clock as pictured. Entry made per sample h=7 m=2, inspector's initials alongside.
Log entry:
h=8 m=34
